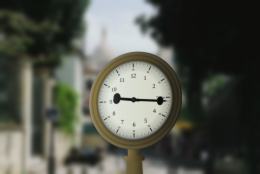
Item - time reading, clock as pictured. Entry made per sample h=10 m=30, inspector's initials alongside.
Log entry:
h=9 m=16
